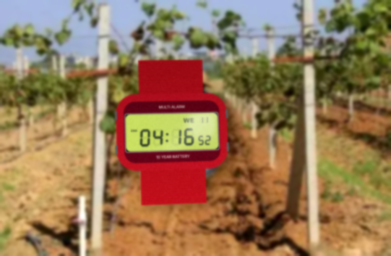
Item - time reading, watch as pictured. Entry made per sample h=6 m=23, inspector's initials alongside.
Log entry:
h=4 m=16
